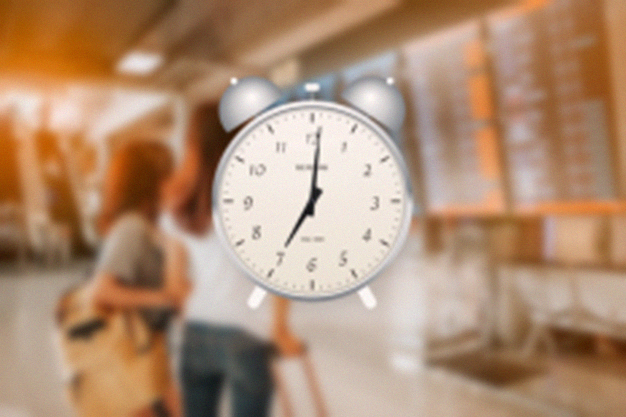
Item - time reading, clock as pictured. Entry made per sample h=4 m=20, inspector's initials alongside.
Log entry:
h=7 m=1
